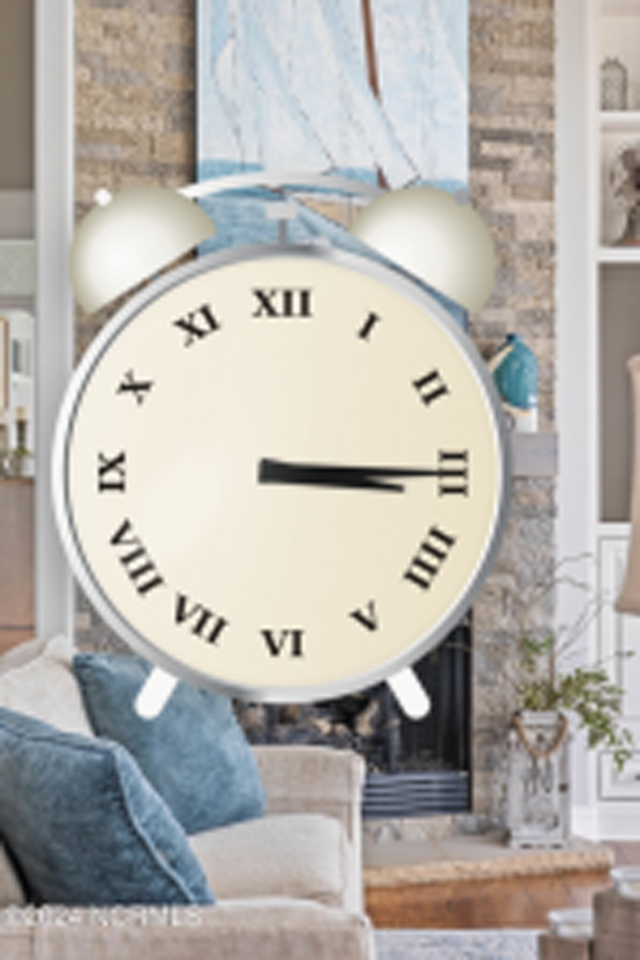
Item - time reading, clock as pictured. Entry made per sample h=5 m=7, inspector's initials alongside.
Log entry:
h=3 m=15
